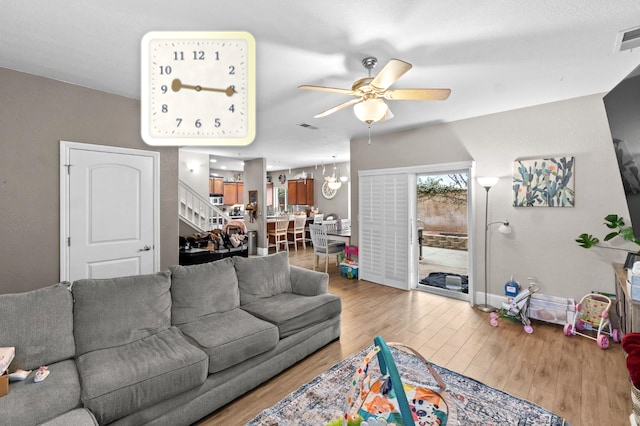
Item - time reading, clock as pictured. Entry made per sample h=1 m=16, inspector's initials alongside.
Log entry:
h=9 m=16
